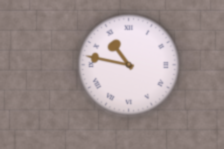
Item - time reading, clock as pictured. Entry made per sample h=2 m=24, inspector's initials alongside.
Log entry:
h=10 m=47
